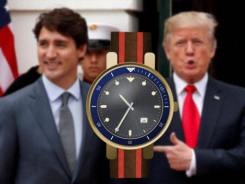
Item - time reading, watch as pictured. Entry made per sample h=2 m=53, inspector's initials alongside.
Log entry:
h=10 m=35
